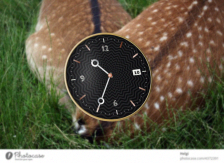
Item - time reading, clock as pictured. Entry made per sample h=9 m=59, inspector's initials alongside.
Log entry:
h=10 m=35
